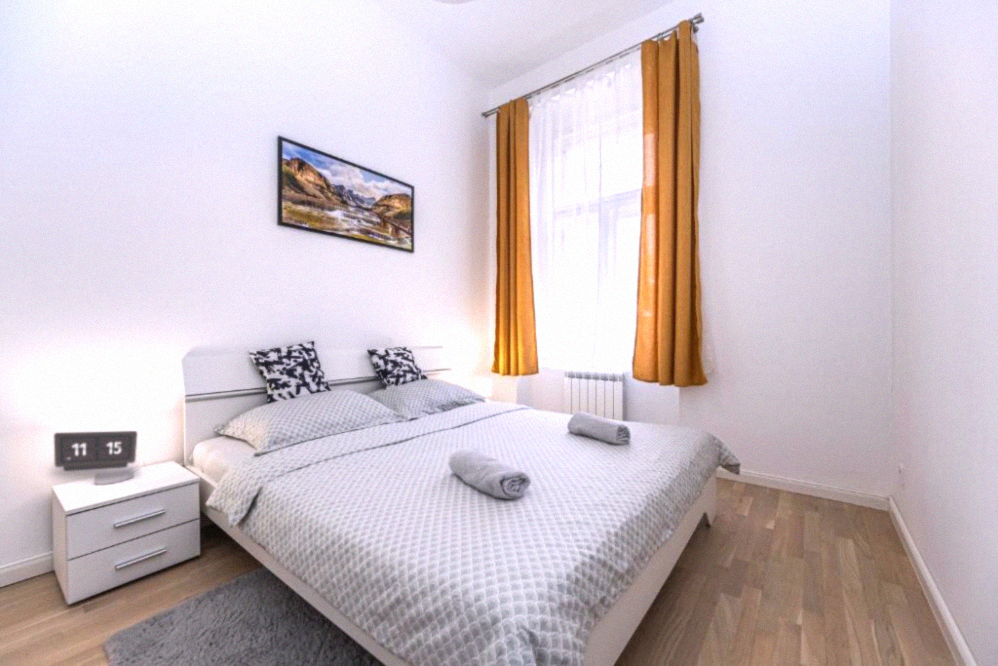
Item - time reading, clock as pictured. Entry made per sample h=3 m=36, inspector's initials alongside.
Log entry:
h=11 m=15
